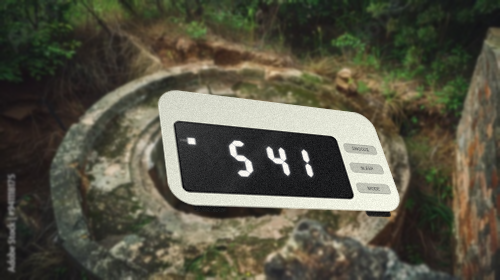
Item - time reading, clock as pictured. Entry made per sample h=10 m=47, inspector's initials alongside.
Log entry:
h=5 m=41
